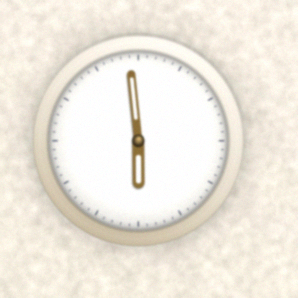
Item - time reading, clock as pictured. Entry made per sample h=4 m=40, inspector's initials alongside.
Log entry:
h=5 m=59
